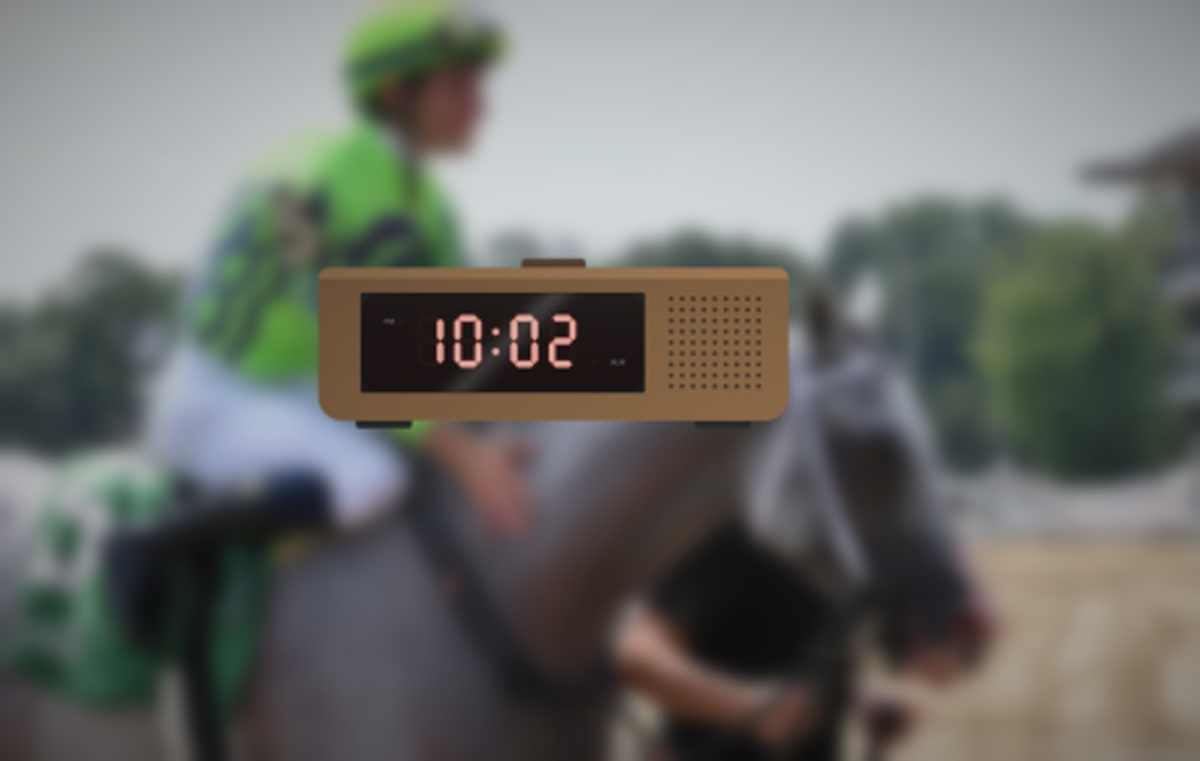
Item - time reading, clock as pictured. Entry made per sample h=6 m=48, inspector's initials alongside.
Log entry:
h=10 m=2
